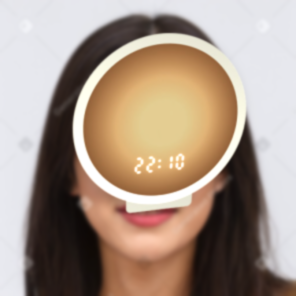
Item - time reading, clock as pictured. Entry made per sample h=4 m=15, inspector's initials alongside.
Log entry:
h=22 m=10
